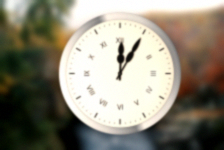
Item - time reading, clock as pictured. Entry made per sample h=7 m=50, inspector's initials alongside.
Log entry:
h=12 m=5
